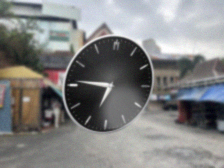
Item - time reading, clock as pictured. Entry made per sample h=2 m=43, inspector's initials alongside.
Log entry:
h=6 m=46
